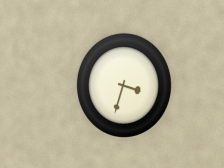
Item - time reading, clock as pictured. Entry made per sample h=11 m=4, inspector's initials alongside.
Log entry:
h=3 m=33
